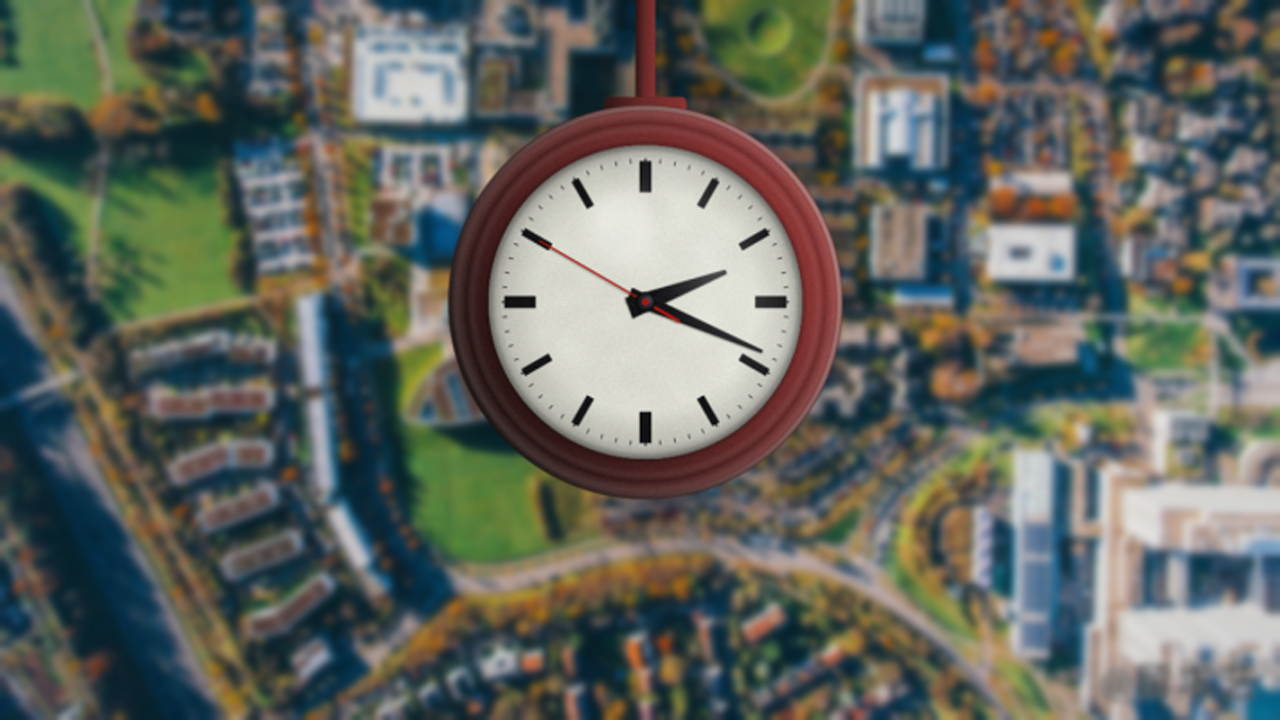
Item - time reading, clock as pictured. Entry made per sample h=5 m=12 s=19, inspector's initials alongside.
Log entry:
h=2 m=18 s=50
